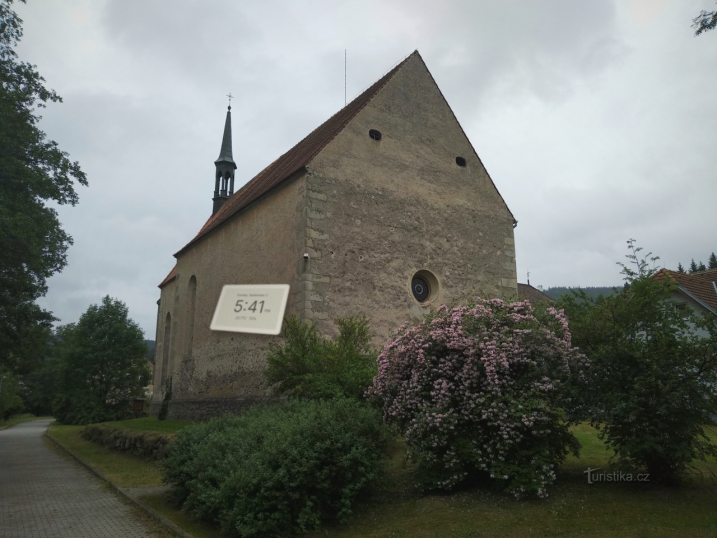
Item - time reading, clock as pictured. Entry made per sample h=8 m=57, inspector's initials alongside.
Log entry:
h=5 m=41
